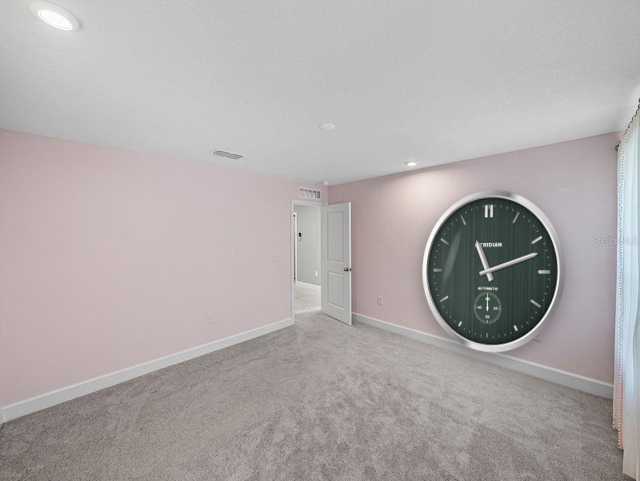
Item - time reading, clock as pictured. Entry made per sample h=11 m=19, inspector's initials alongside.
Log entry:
h=11 m=12
